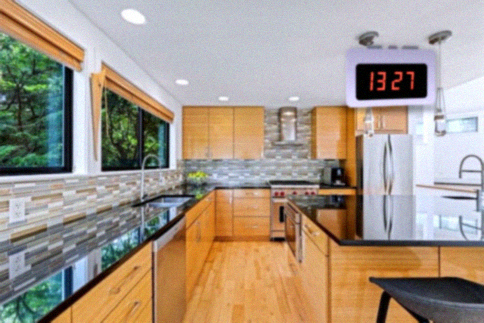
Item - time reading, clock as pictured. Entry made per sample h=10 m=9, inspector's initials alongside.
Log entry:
h=13 m=27
